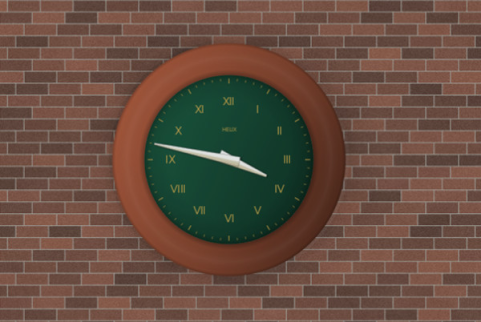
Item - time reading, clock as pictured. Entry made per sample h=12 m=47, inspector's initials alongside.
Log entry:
h=3 m=47
